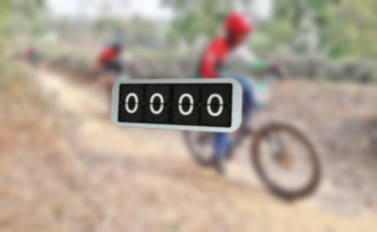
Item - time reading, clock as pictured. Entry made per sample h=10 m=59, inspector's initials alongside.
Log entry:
h=0 m=0
